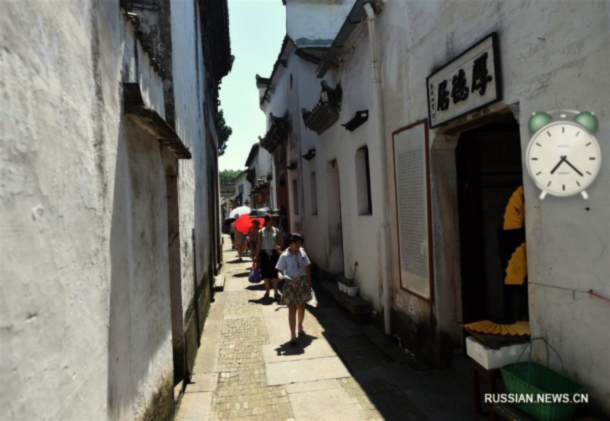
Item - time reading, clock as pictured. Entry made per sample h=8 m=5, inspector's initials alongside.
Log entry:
h=7 m=22
